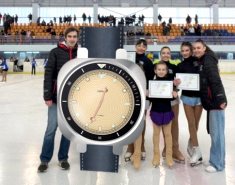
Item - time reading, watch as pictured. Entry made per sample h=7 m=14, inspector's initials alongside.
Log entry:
h=12 m=34
